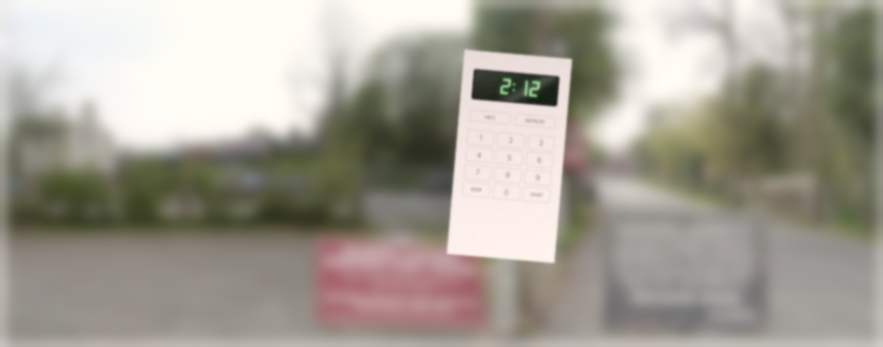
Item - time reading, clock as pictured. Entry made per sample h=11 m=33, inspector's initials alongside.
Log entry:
h=2 m=12
